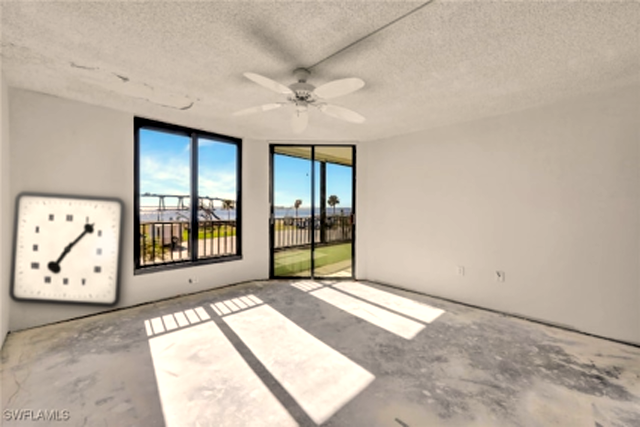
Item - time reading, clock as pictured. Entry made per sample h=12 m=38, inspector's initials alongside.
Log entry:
h=7 m=7
